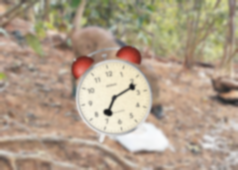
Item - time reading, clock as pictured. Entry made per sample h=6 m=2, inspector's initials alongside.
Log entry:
h=7 m=12
